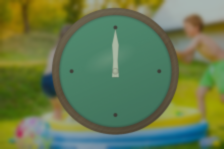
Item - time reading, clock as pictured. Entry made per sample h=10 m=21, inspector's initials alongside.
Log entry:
h=12 m=0
